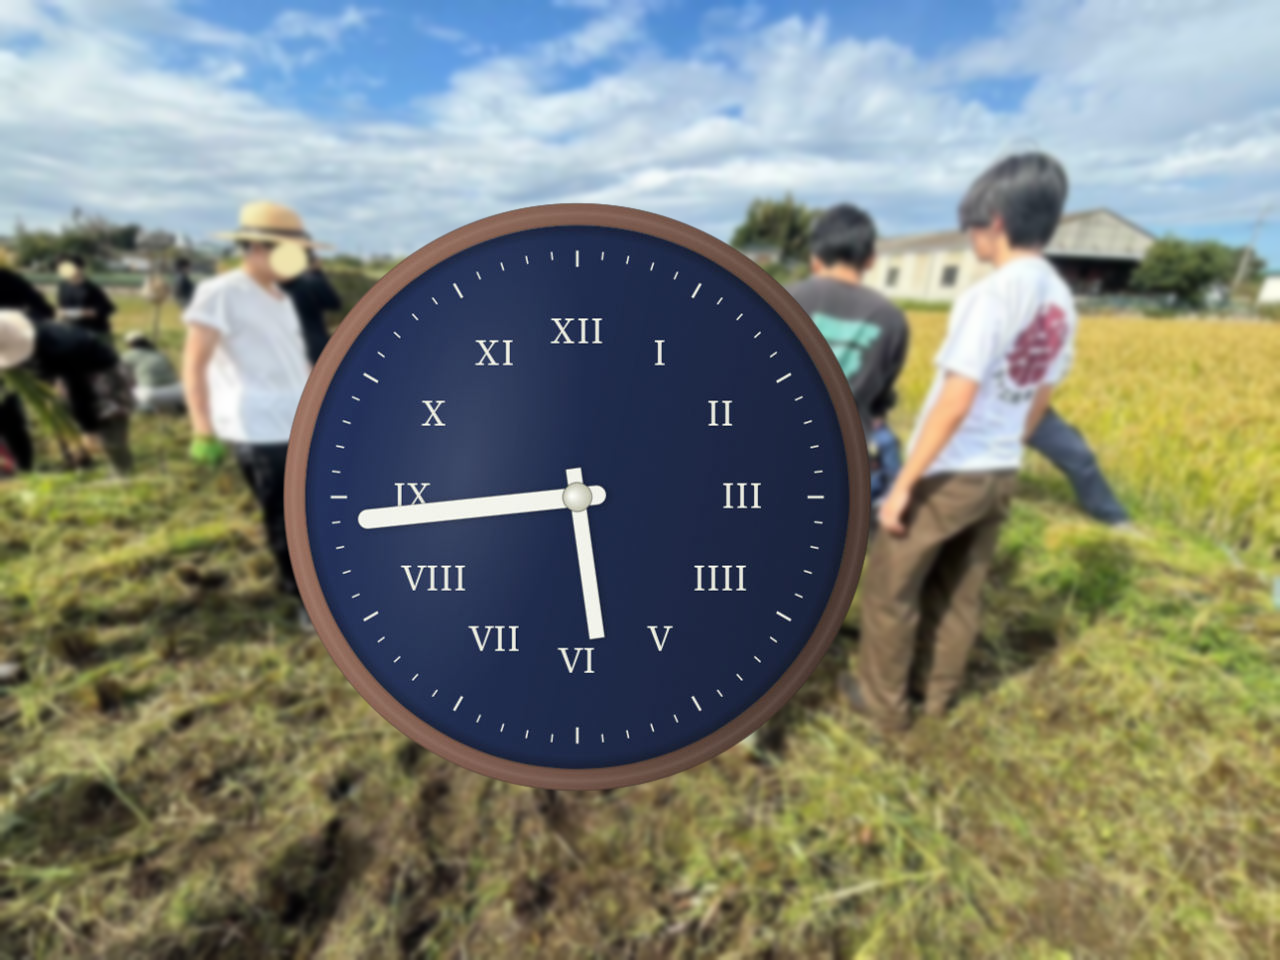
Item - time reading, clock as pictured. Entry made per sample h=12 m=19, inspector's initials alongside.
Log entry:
h=5 m=44
